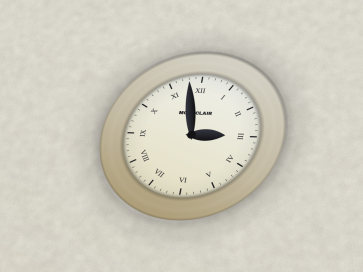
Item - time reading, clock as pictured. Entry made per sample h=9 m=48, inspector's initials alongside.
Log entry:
h=2 m=58
